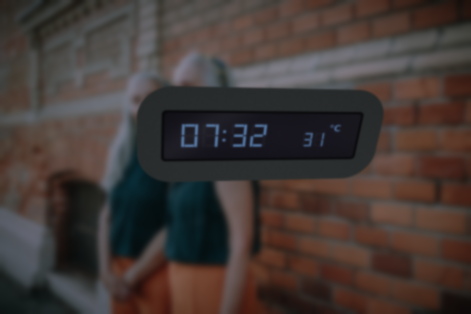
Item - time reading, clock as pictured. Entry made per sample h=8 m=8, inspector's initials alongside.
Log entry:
h=7 m=32
